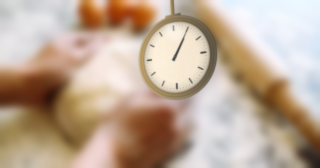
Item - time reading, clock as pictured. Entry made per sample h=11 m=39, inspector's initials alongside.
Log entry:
h=1 m=5
